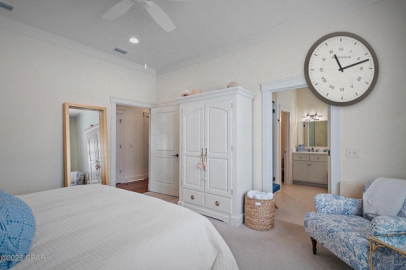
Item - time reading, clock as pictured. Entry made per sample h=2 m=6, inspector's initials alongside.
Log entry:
h=11 m=12
